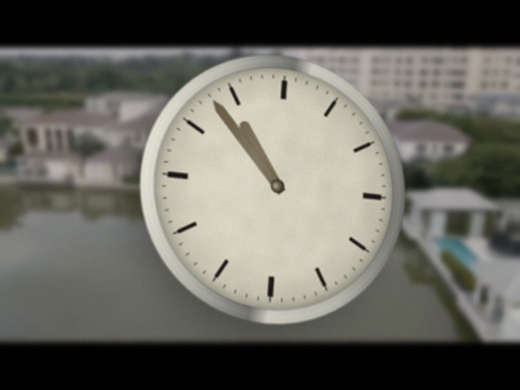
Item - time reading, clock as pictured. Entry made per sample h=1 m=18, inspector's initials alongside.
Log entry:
h=10 m=53
